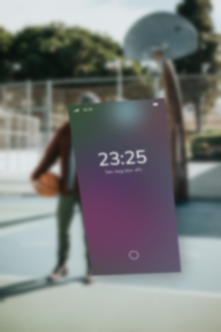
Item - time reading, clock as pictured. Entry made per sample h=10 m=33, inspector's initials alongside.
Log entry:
h=23 m=25
